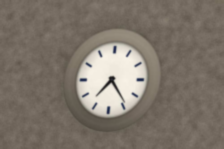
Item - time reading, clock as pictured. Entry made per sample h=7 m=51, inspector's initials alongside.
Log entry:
h=7 m=24
